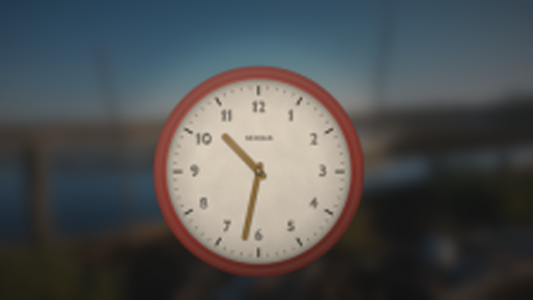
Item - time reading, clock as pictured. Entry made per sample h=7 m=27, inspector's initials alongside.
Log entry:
h=10 m=32
